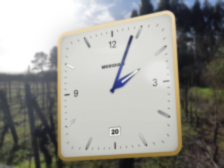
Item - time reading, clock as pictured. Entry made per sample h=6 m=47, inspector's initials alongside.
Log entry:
h=2 m=4
